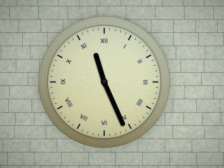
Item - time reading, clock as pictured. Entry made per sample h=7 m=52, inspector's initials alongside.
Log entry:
h=11 m=26
